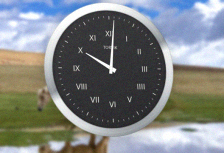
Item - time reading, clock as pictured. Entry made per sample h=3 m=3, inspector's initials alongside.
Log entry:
h=10 m=1
